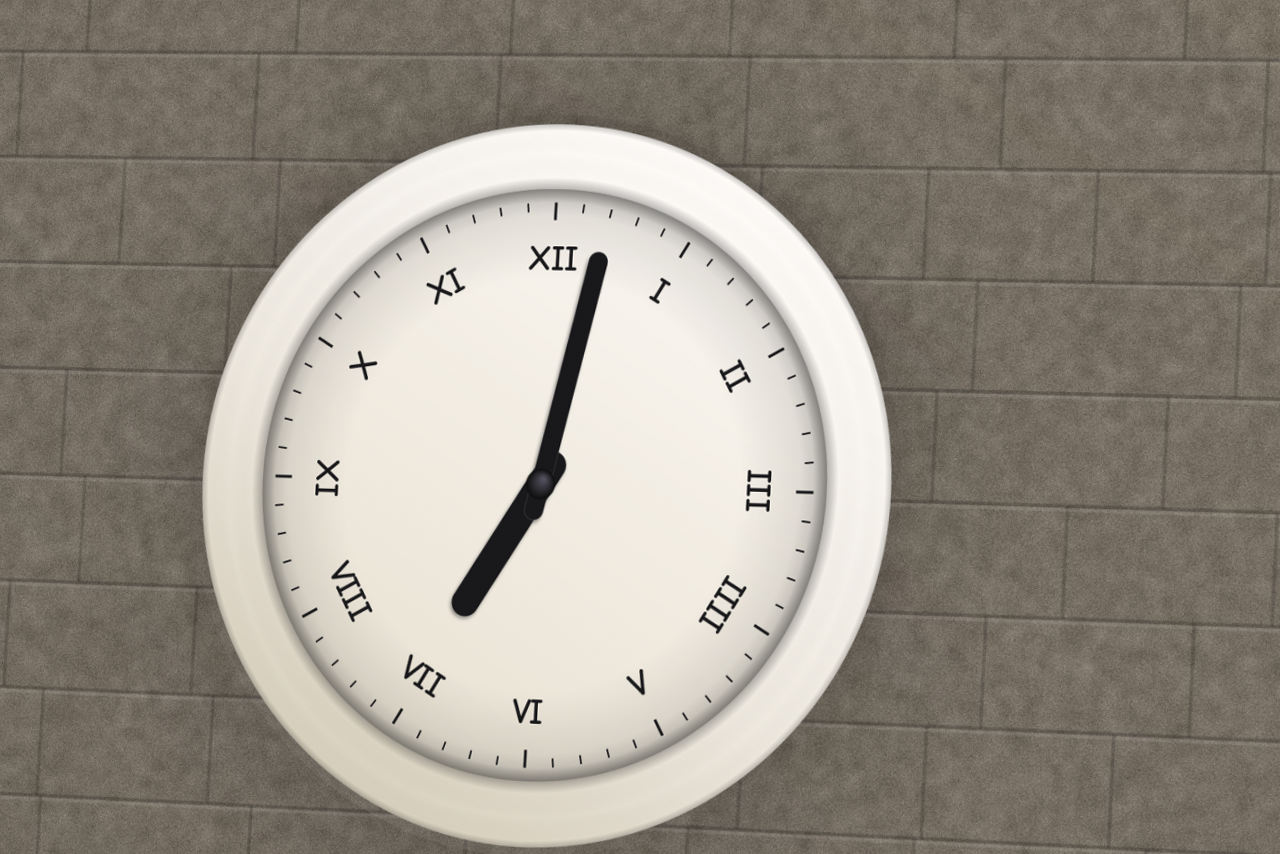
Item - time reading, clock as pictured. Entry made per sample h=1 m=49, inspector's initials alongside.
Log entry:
h=7 m=2
